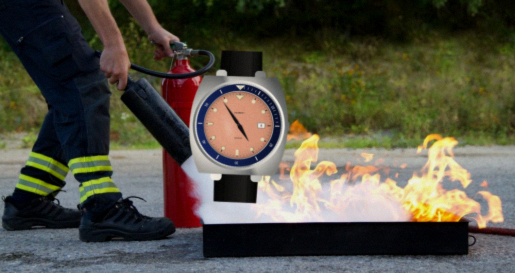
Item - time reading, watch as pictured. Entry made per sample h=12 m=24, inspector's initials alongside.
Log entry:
h=4 m=54
